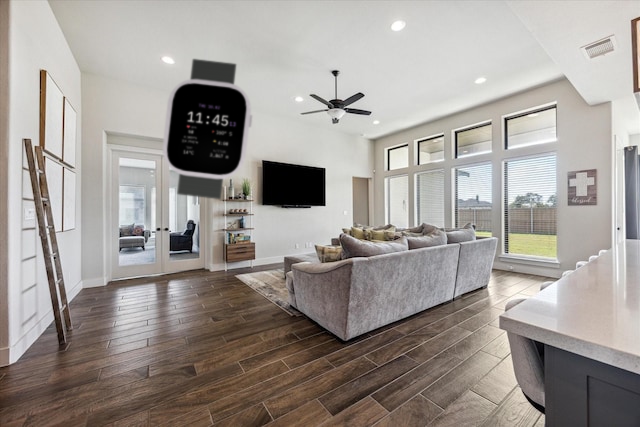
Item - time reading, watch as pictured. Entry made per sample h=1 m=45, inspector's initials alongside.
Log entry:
h=11 m=45
